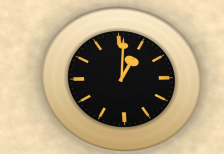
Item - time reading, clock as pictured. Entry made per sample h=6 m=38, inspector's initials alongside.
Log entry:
h=1 m=1
